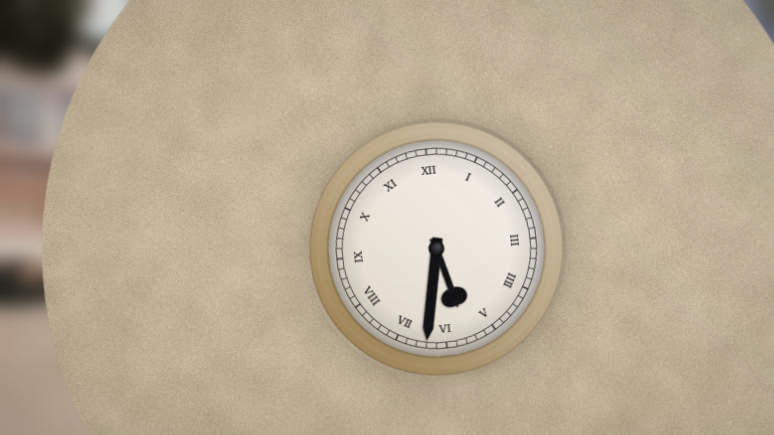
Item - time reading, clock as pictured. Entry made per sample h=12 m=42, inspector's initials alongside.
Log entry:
h=5 m=32
